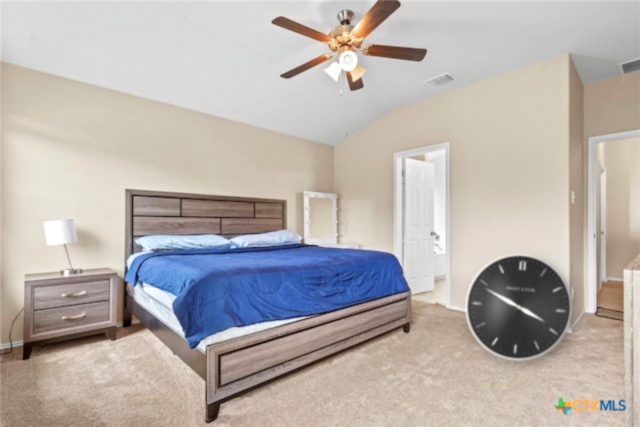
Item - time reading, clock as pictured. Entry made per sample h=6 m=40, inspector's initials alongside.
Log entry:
h=3 m=49
